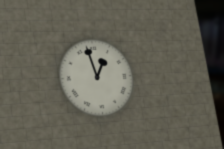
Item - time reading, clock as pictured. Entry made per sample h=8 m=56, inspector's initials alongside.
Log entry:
h=12 m=58
